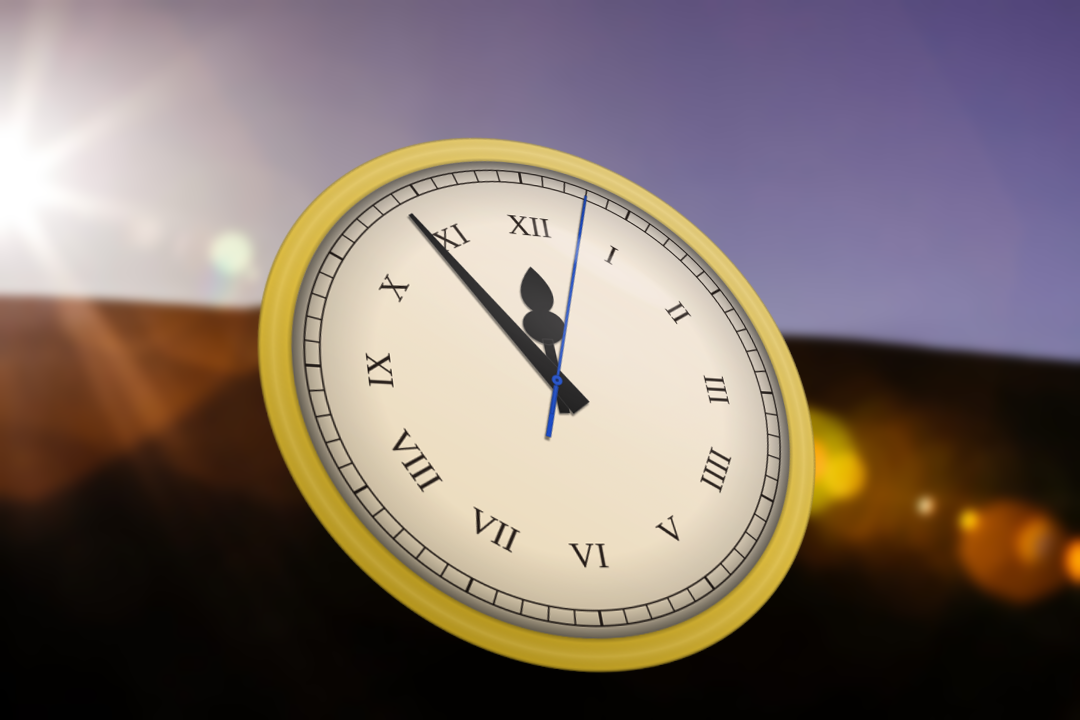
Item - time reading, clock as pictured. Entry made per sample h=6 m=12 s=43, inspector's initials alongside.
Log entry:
h=11 m=54 s=3
